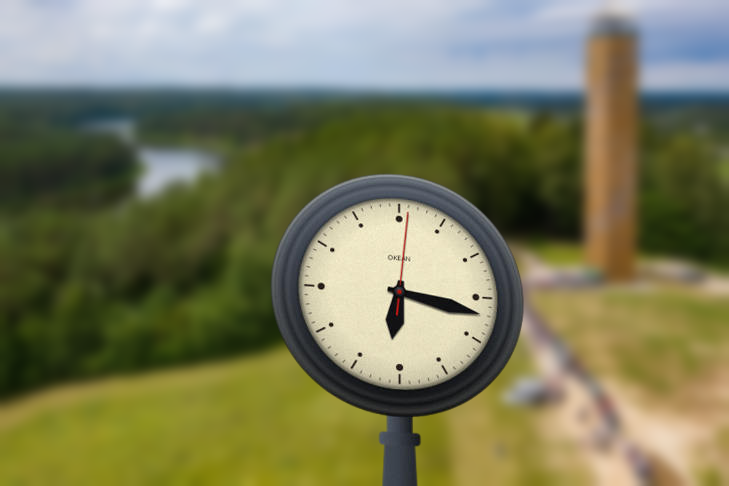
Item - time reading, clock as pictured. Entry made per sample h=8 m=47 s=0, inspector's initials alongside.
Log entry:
h=6 m=17 s=1
